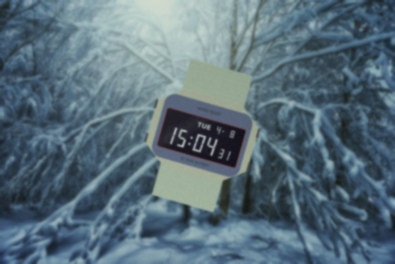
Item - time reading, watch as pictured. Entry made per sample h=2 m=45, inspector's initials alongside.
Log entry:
h=15 m=4
